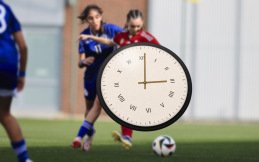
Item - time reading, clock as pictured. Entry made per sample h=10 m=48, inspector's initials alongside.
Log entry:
h=3 m=1
